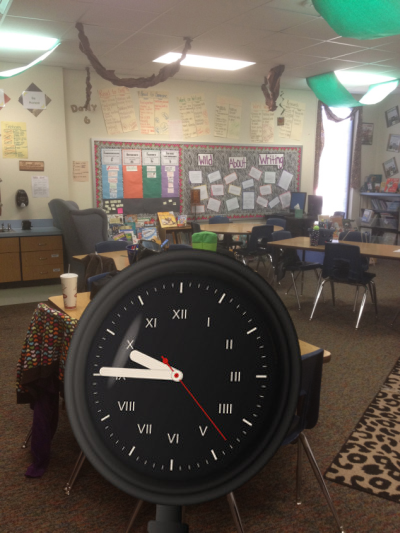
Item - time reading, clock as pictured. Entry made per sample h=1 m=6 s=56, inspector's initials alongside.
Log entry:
h=9 m=45 s=23
